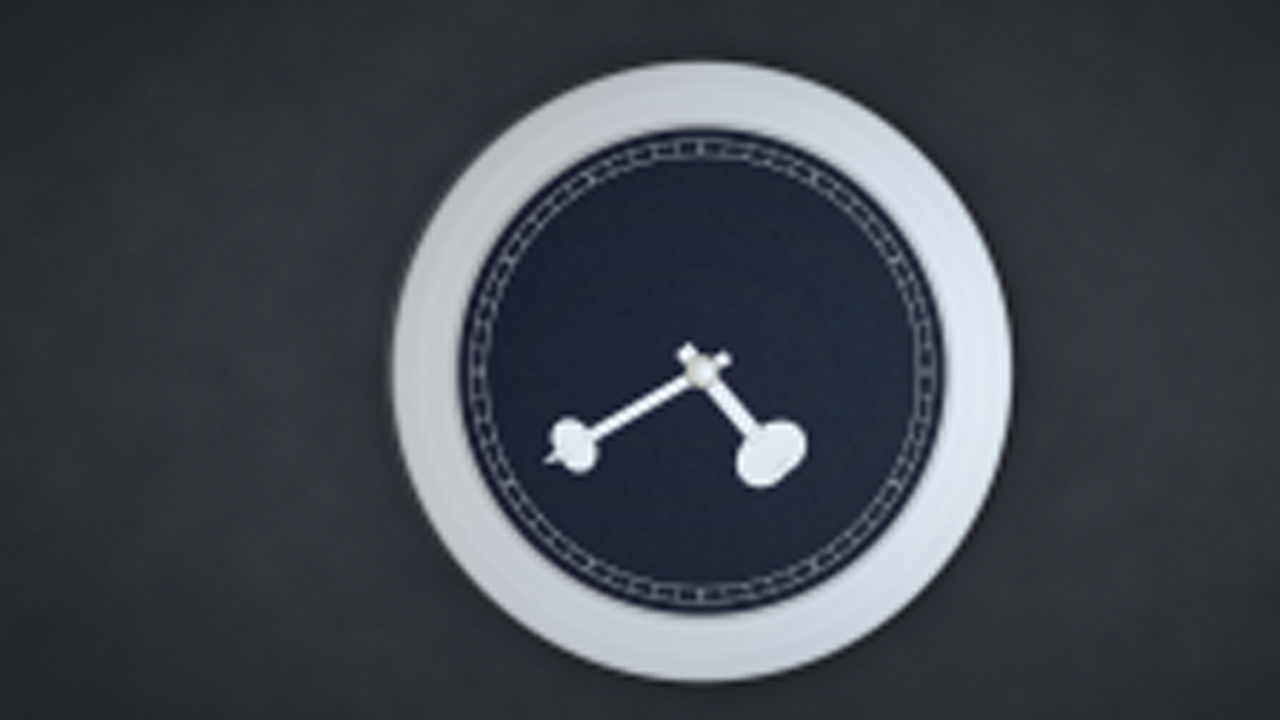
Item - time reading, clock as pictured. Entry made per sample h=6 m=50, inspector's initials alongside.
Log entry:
h=4 m=40
